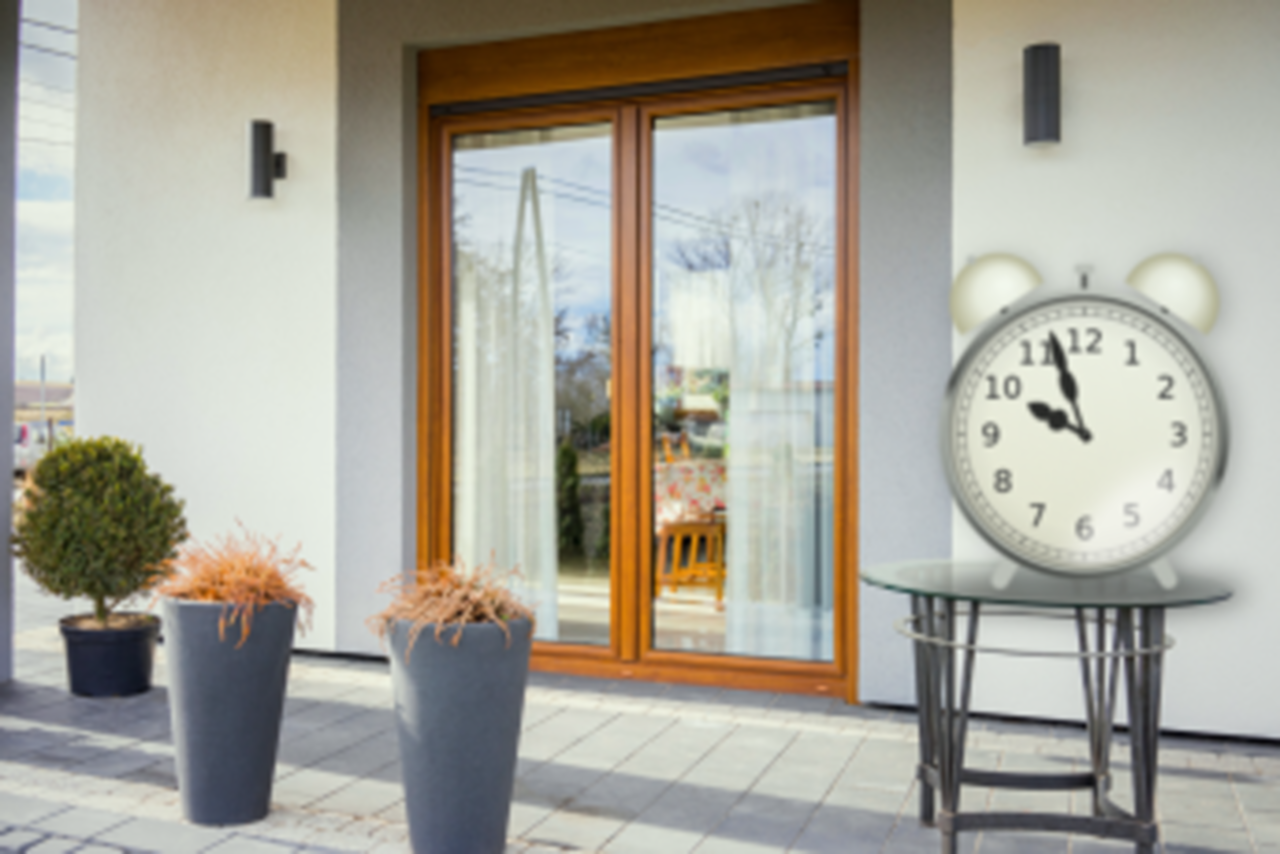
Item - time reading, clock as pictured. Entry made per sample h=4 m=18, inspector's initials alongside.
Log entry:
h=9 m=57
